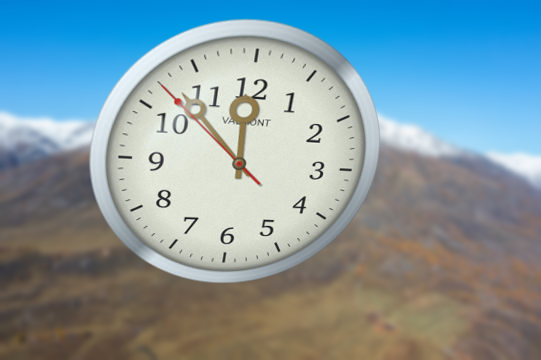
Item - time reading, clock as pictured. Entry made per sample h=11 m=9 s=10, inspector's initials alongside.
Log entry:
h=11 m=52 s=52
